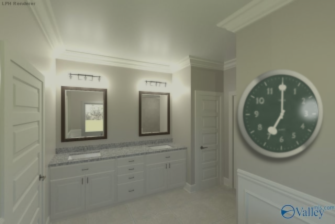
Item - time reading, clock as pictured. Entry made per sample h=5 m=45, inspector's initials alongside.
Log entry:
h=7 m=0
